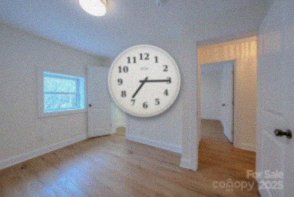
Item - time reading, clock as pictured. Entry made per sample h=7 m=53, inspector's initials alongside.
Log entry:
h=7 m=15
